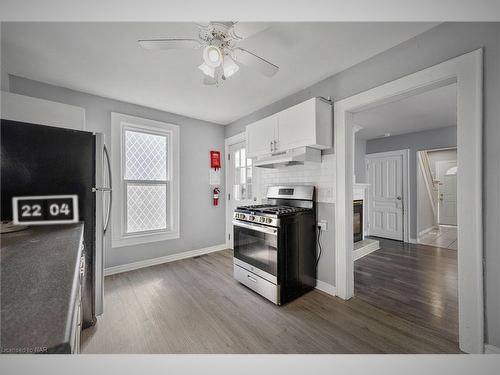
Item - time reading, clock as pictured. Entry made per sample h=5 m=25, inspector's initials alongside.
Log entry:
h=22 m=4
